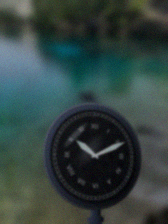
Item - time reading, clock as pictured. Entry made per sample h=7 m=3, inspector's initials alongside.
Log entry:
h=10 m=11
